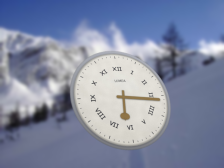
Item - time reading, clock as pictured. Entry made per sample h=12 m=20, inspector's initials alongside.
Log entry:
h=6 m=16
